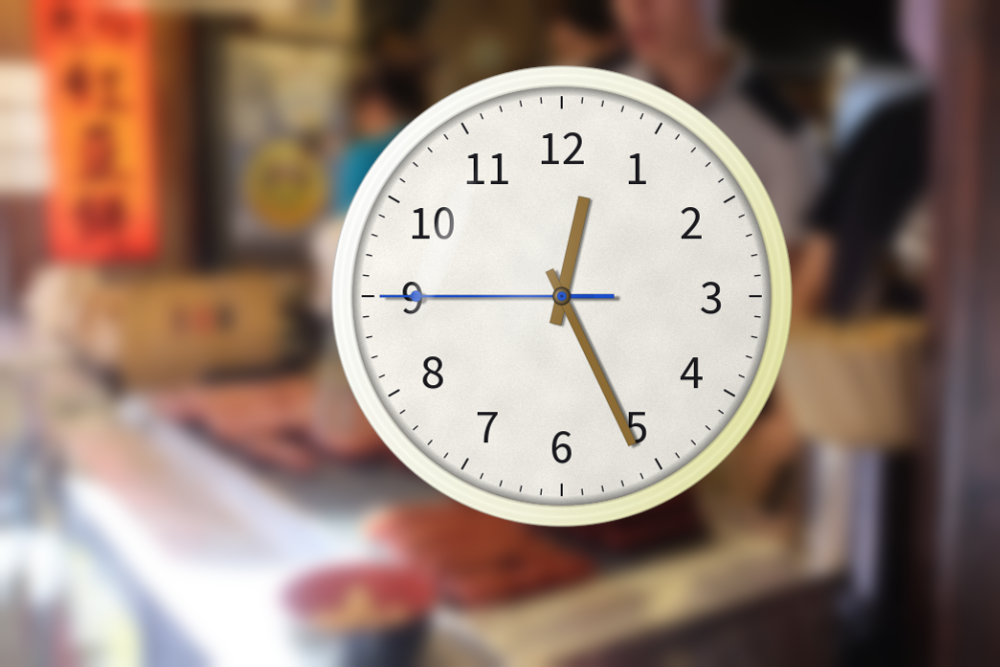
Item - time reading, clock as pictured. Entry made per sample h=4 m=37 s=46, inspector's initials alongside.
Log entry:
h=12 m=25 s=45
